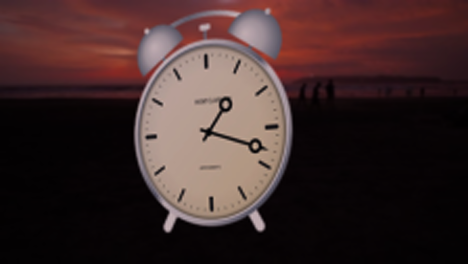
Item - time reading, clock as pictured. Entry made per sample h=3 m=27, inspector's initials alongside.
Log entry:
h=1 m=18
